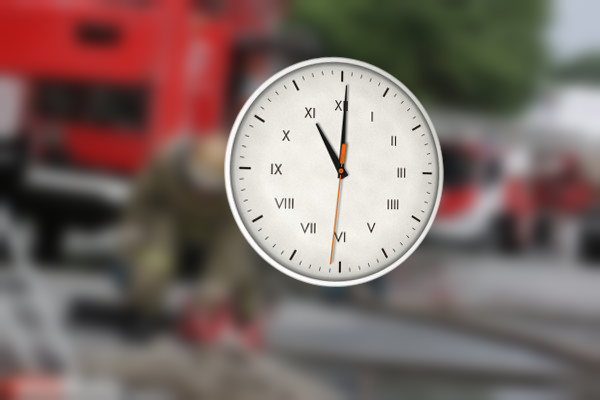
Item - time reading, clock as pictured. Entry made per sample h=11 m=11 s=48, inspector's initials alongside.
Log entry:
h=11 m=0 s=31
